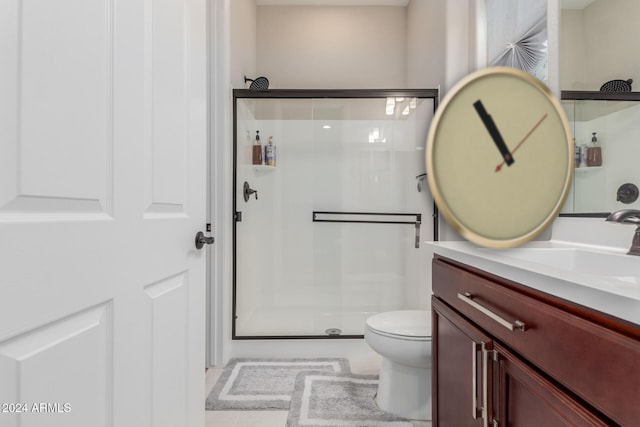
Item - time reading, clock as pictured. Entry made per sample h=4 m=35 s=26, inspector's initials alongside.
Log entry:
h=10 m=54 s=8
